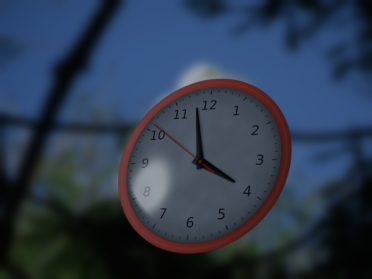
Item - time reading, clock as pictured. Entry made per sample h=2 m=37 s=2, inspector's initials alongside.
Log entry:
h=3 m=57 s=51
